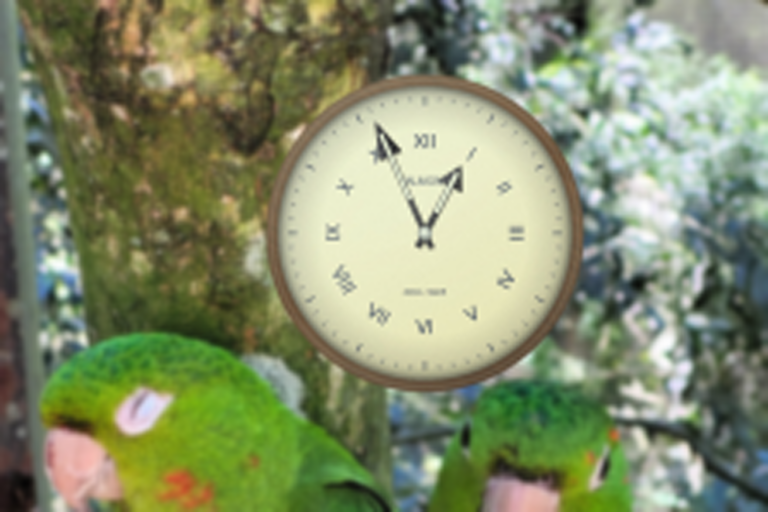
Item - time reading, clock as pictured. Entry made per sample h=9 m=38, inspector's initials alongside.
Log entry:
h=12 m=56
